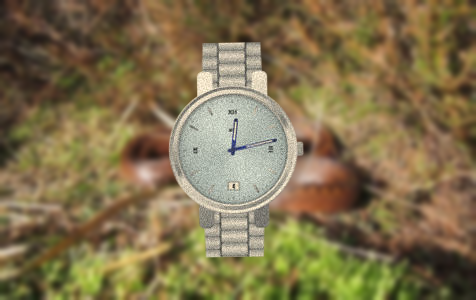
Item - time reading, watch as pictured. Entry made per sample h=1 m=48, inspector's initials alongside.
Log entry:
h=12 m=13
